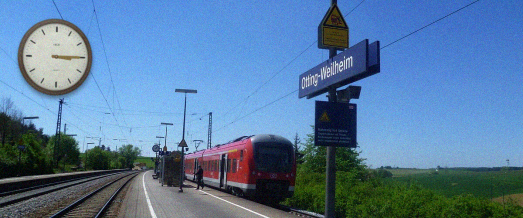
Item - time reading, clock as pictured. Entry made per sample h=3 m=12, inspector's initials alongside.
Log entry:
h=3 m=15
